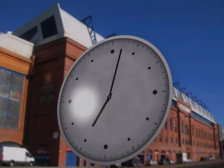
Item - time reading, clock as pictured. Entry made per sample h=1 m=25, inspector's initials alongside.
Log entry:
h=7 m=2
